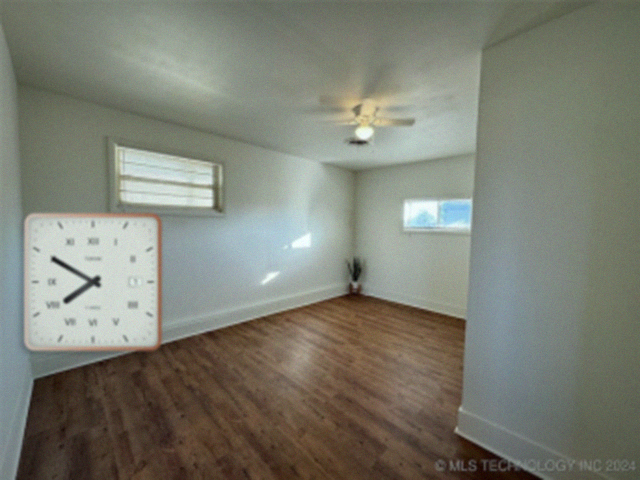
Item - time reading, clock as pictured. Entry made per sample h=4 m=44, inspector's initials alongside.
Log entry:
h=7 m=50
